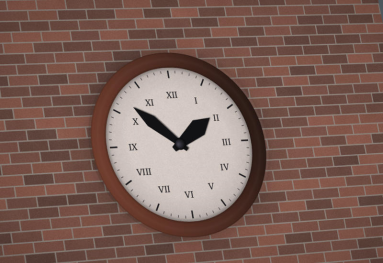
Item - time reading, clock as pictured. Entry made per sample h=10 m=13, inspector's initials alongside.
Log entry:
h=1 m=52
